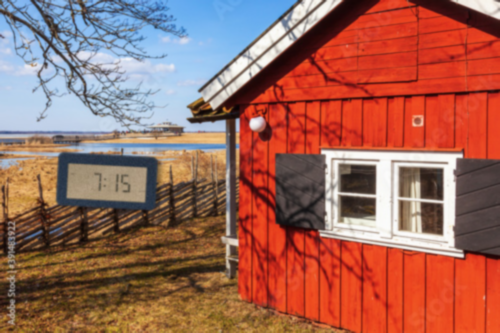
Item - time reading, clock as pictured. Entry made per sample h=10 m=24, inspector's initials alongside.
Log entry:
h=7 m=15
